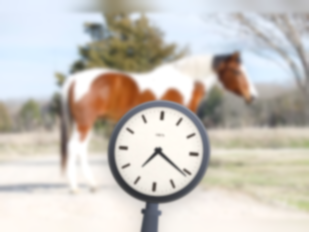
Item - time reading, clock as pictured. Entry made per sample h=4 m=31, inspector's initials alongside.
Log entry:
h=7 m=21
